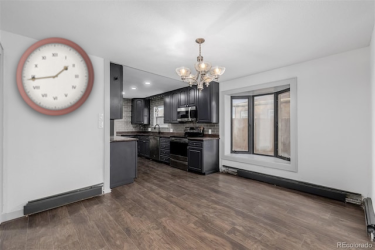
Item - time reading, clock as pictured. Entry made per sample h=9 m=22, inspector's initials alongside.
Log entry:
h=1 m=44
